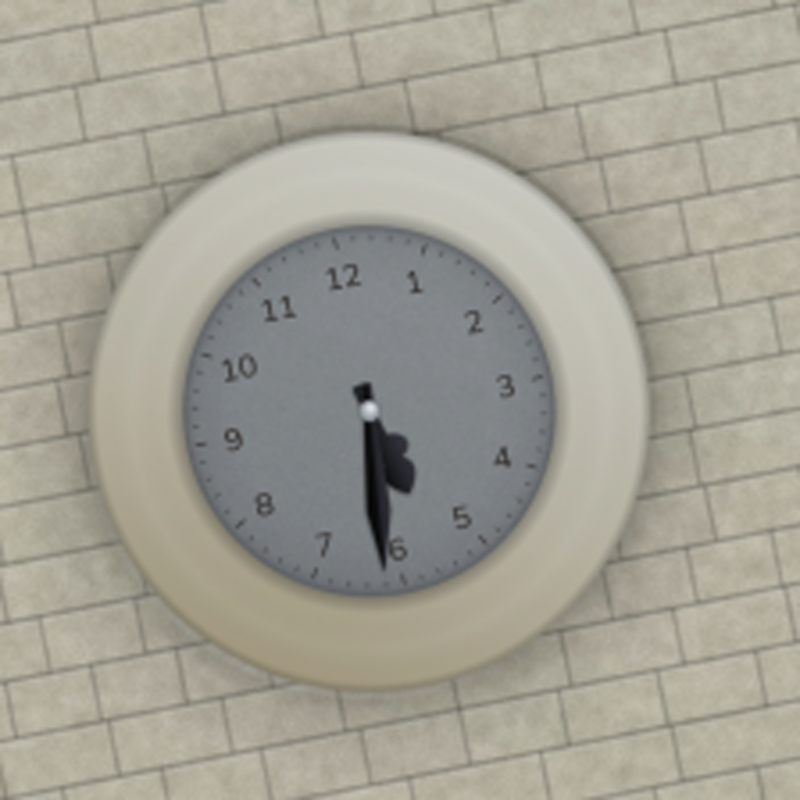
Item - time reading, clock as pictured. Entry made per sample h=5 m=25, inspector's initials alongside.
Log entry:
h=5 m=31
